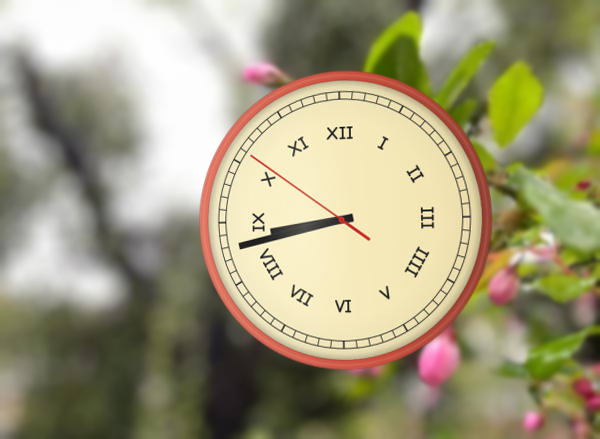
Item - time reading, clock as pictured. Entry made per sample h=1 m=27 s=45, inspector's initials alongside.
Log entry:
h=8 m=42 s=51
